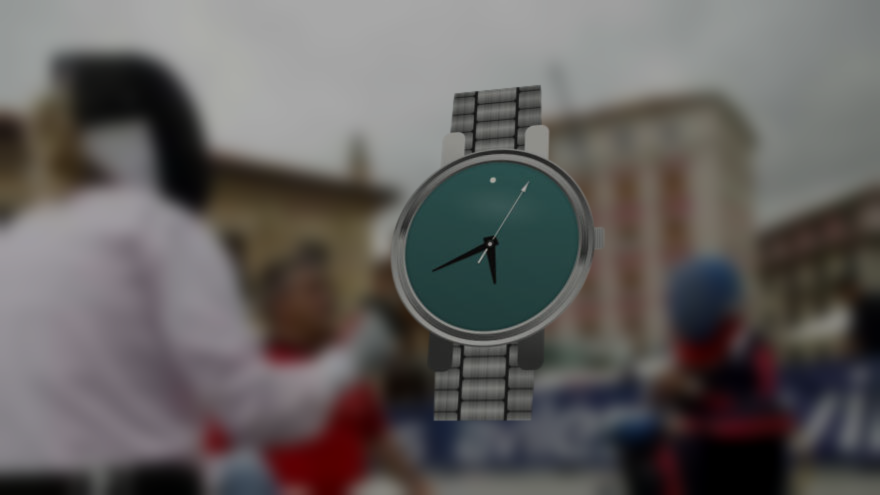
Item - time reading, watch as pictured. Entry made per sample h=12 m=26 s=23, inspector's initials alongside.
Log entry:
h=5 m=41 s=5
